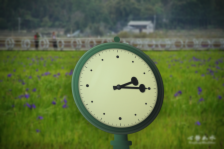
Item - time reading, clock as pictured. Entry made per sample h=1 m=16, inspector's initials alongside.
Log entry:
h=2 m=15
